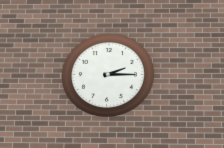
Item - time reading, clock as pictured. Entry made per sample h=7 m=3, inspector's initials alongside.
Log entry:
h=2 m=15
